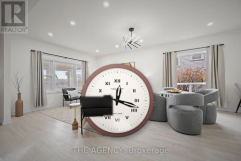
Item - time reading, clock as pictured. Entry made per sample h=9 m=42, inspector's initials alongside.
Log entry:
h=12 m=18
